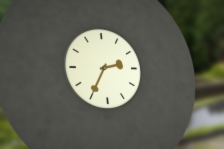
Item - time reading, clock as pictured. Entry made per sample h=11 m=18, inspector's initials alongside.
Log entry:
h=2 m=35
